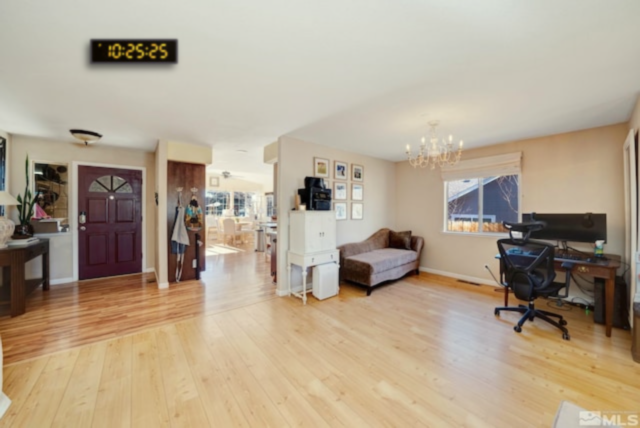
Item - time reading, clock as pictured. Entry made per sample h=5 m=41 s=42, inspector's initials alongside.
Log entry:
h=10 m=25 s=25
